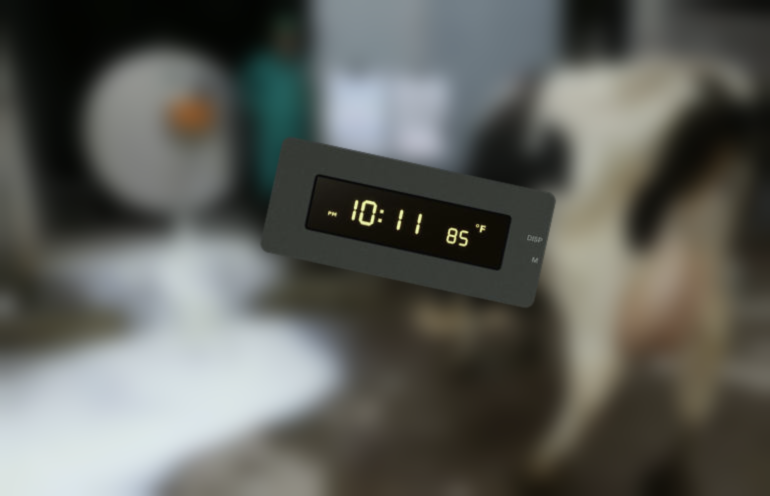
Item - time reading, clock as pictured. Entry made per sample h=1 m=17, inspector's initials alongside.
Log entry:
h=10 m=11
